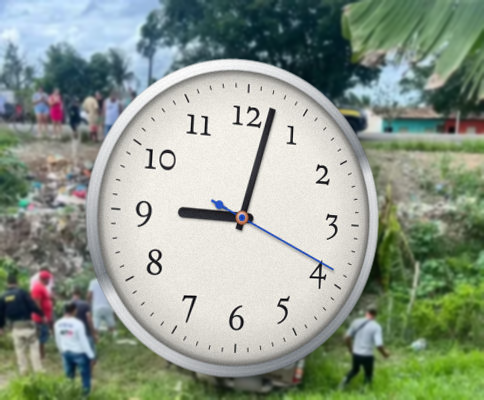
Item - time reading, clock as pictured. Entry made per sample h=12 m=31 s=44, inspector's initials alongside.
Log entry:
h=9 m=2 s=19
